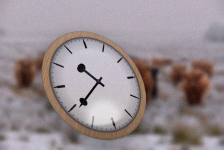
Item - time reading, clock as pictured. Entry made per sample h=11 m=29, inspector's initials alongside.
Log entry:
h=10 m=39
